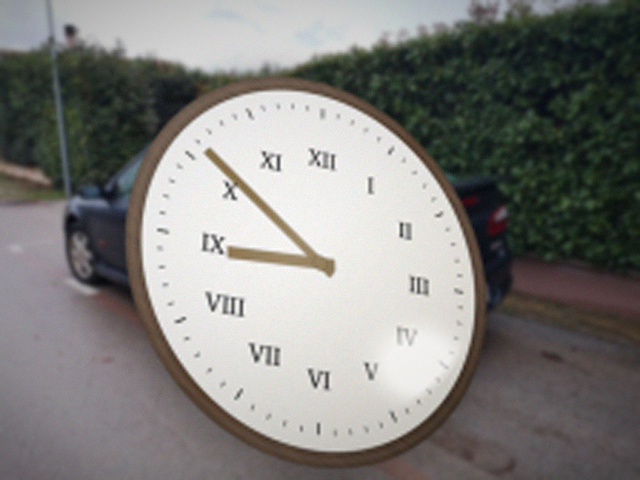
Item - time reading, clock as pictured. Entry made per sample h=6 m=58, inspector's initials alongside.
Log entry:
h=8 m=51
